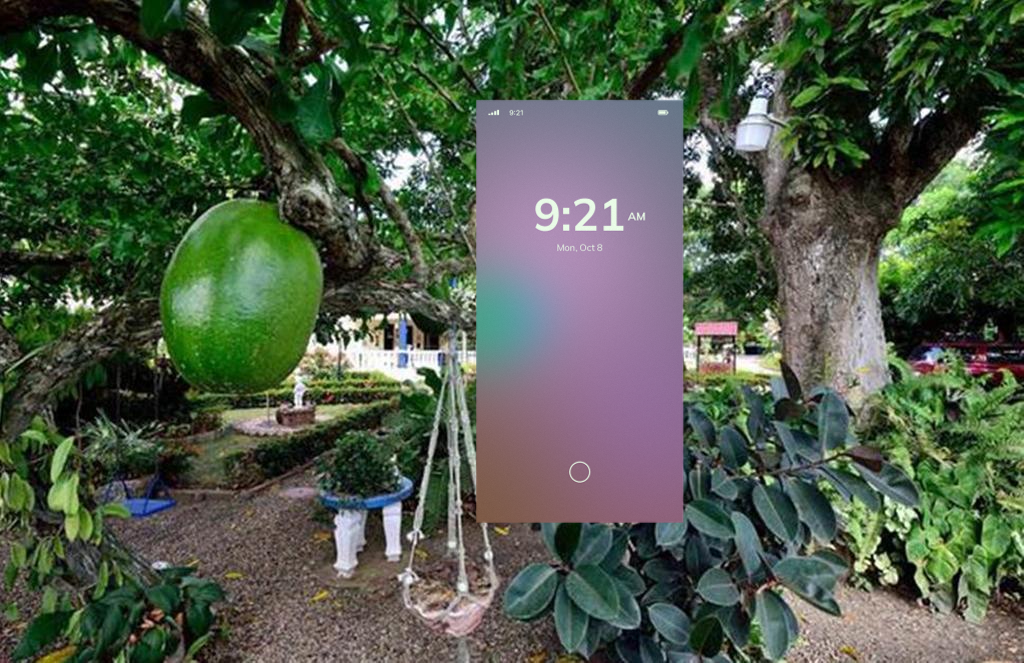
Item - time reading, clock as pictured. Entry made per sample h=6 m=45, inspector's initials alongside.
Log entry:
h=9 m=21
